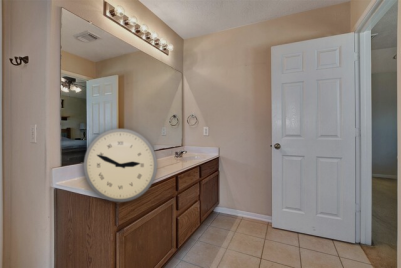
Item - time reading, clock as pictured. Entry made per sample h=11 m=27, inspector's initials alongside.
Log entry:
h=2 m=49
